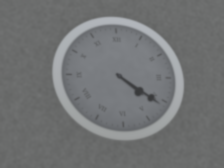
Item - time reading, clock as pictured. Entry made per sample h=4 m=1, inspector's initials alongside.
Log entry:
h=4 m=21
